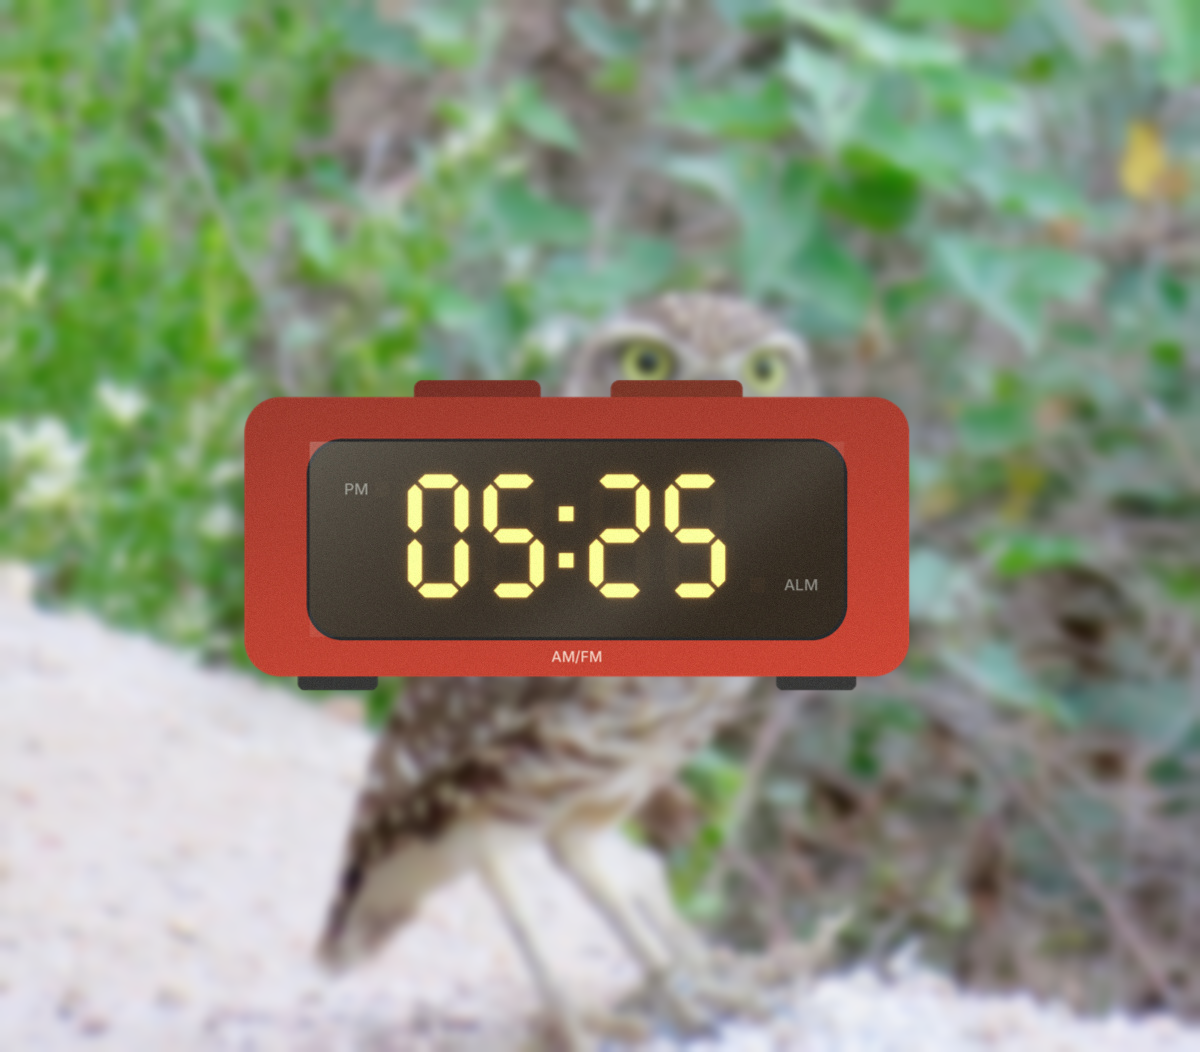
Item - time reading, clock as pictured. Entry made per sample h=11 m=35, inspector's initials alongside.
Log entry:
h=5 m=25
